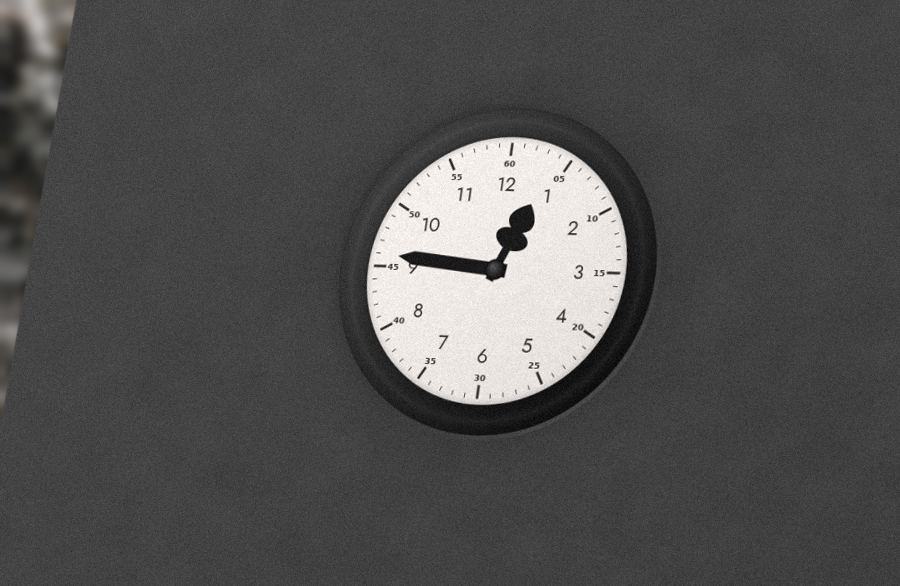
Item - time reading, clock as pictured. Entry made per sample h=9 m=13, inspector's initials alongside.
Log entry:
h=12 m=46
